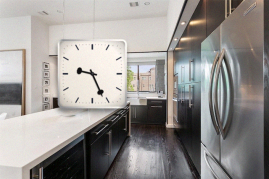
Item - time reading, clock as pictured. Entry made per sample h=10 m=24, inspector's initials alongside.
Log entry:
h=9 m=26
